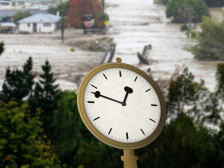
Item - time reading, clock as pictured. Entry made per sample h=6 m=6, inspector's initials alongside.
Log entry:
h=12 m=48
